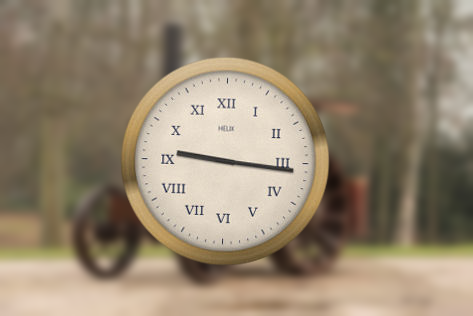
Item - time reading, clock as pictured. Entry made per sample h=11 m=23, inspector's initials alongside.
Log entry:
h=9 m=16
